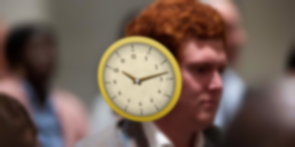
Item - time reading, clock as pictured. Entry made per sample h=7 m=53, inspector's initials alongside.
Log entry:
h=10 m=13
